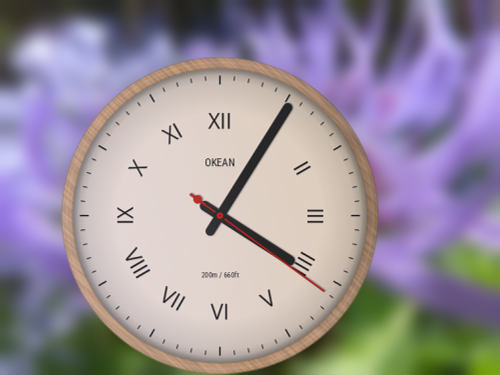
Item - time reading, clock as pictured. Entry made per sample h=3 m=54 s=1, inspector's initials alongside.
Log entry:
h=4 m=5 s=21
